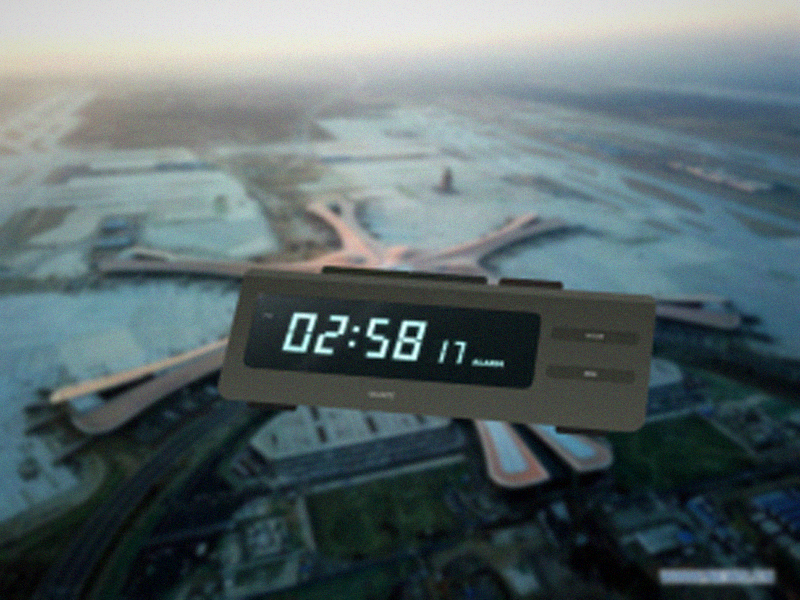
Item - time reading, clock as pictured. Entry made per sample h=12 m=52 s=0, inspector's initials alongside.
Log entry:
h=2 m=58 s=17
